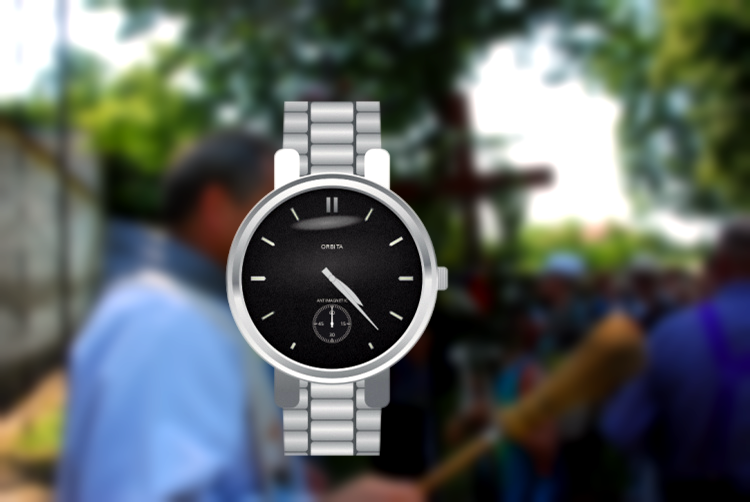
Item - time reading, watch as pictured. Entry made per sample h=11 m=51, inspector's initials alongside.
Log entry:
h=4 m=23
